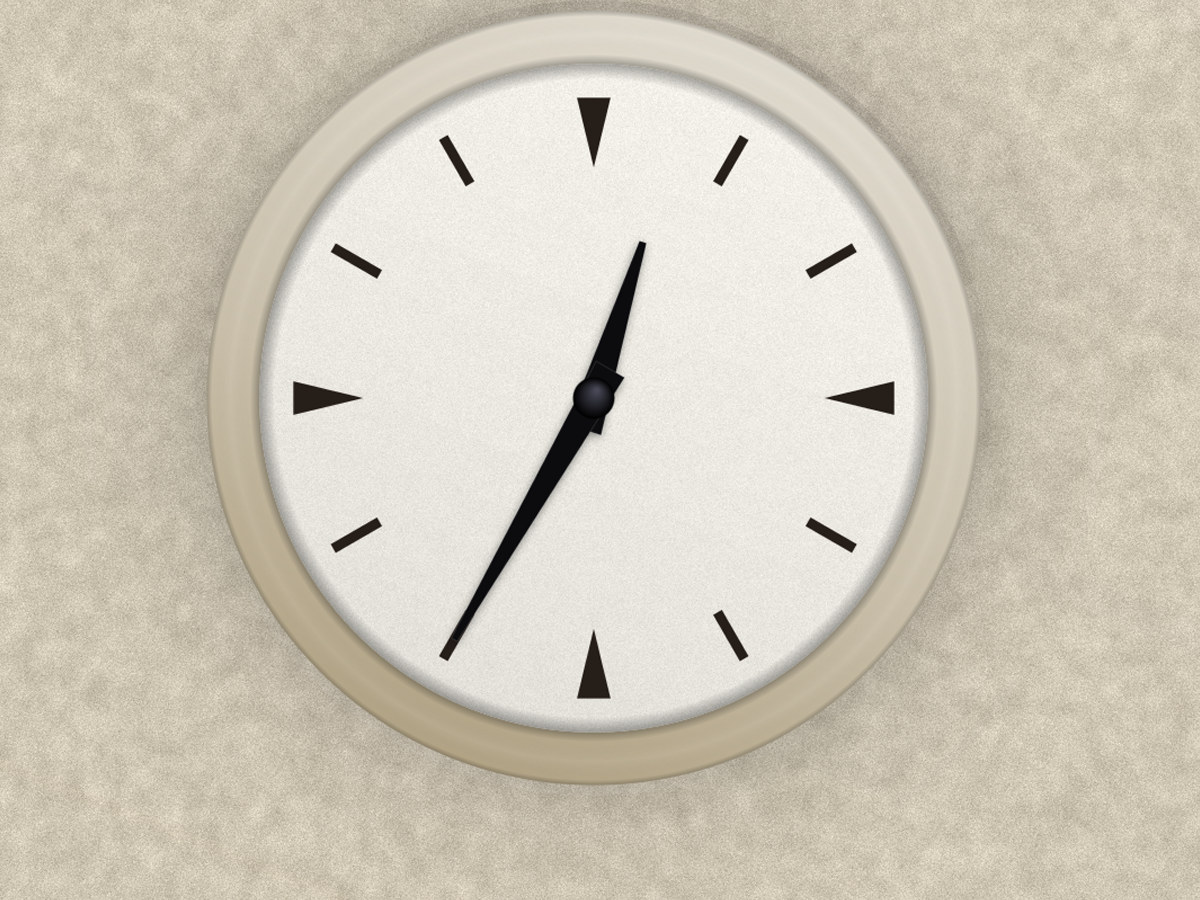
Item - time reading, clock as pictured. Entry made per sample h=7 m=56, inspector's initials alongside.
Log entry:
h=12 m=35
